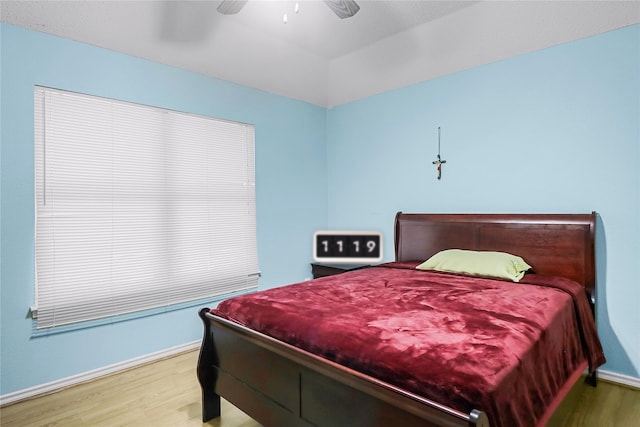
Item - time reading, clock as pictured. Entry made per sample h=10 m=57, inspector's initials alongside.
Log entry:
h=11 m=19
